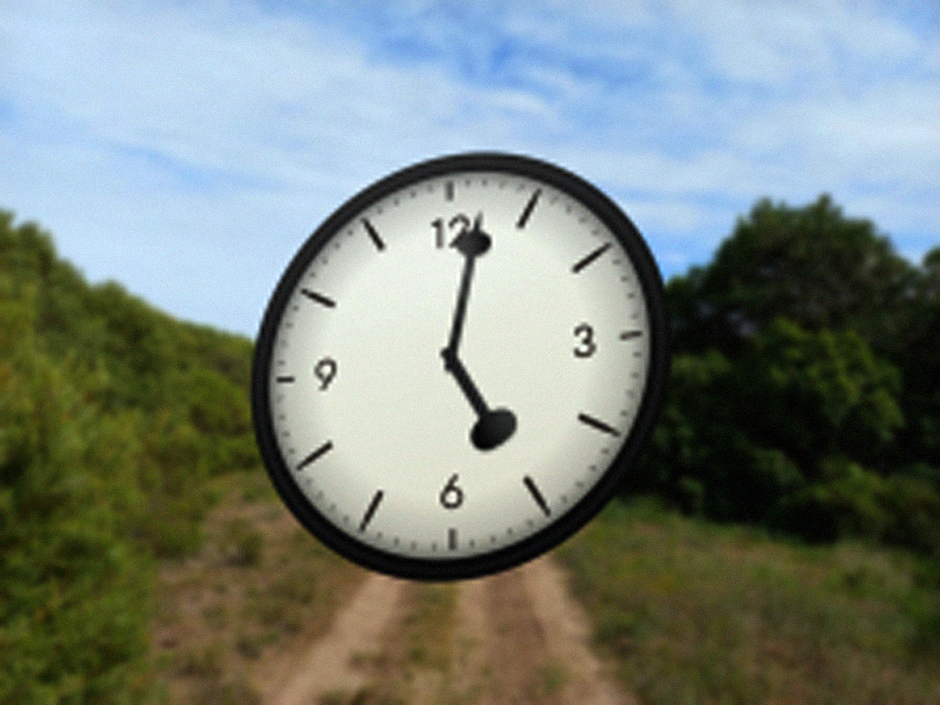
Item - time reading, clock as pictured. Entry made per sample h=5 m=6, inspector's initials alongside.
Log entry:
h=5 m=2
